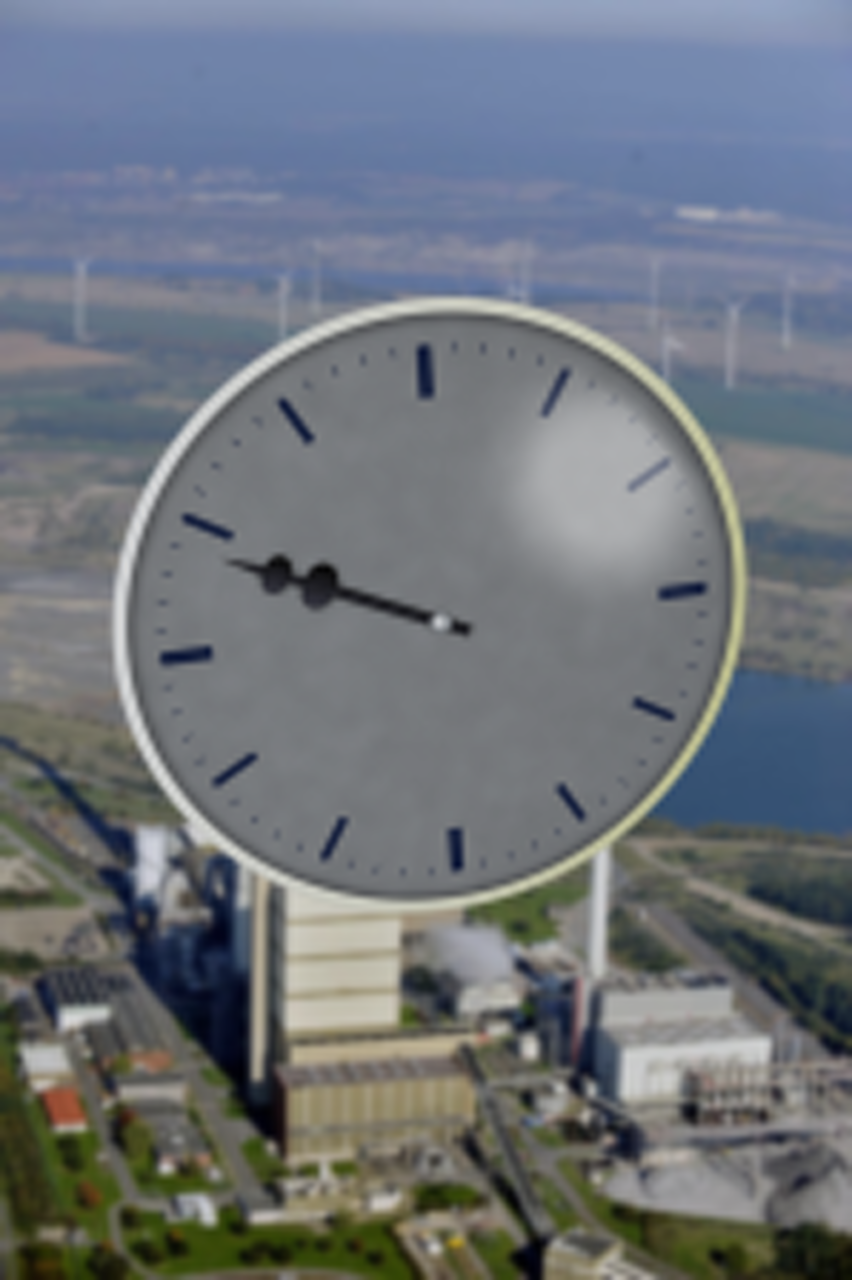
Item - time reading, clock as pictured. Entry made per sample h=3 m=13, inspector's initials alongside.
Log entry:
h=9 m=49
